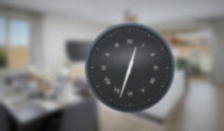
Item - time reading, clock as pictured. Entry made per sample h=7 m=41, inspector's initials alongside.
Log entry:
h=12 m=33
